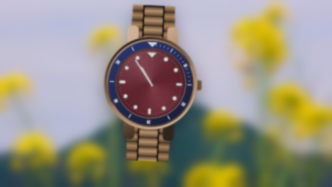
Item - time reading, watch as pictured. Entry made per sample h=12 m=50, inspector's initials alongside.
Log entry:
h=10 m=54
